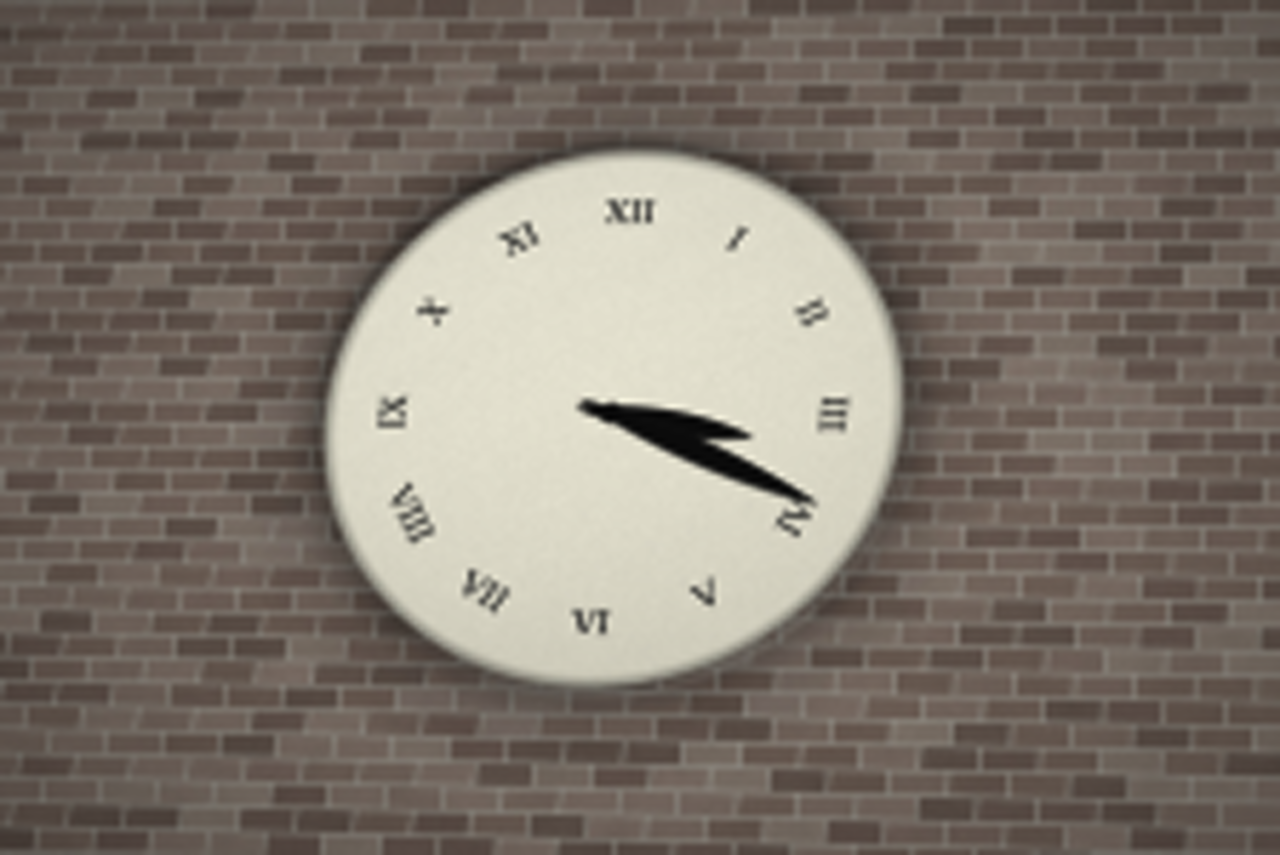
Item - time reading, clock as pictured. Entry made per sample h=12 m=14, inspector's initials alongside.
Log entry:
h=3 m=19
